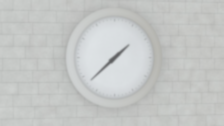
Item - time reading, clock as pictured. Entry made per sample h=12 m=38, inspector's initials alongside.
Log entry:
h=1 m=38
